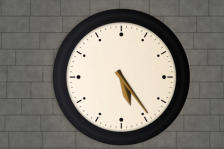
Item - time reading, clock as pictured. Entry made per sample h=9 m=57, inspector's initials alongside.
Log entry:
h=5 m=24
